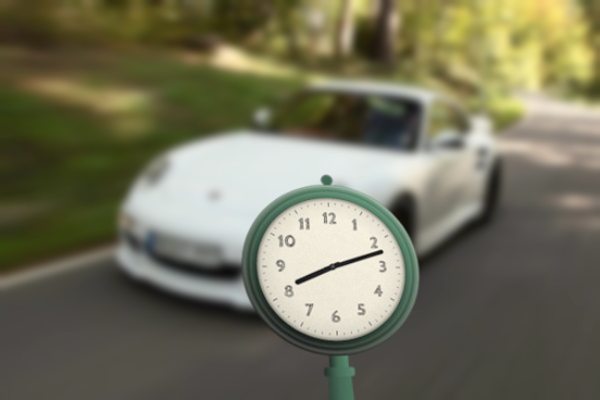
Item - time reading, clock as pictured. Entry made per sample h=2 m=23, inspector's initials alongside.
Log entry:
h=8 m=12
